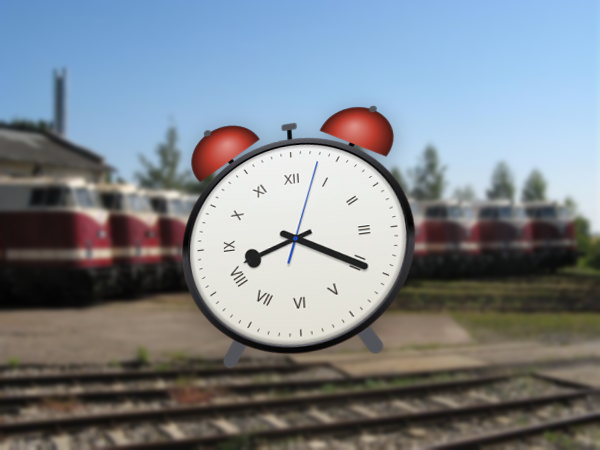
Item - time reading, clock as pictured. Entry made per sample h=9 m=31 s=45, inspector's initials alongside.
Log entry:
h=8 m=20 s=3
